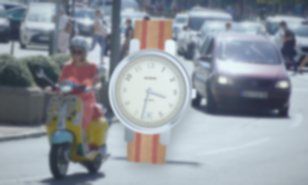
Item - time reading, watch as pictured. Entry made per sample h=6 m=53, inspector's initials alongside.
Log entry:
h=3 m=32
